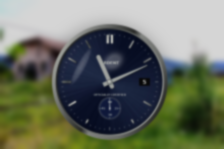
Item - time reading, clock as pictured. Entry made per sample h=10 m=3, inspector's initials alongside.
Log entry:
h=11 m=11
